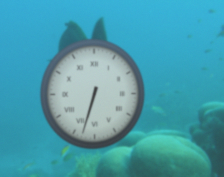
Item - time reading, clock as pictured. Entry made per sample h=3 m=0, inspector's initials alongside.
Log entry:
h=6 m=33
